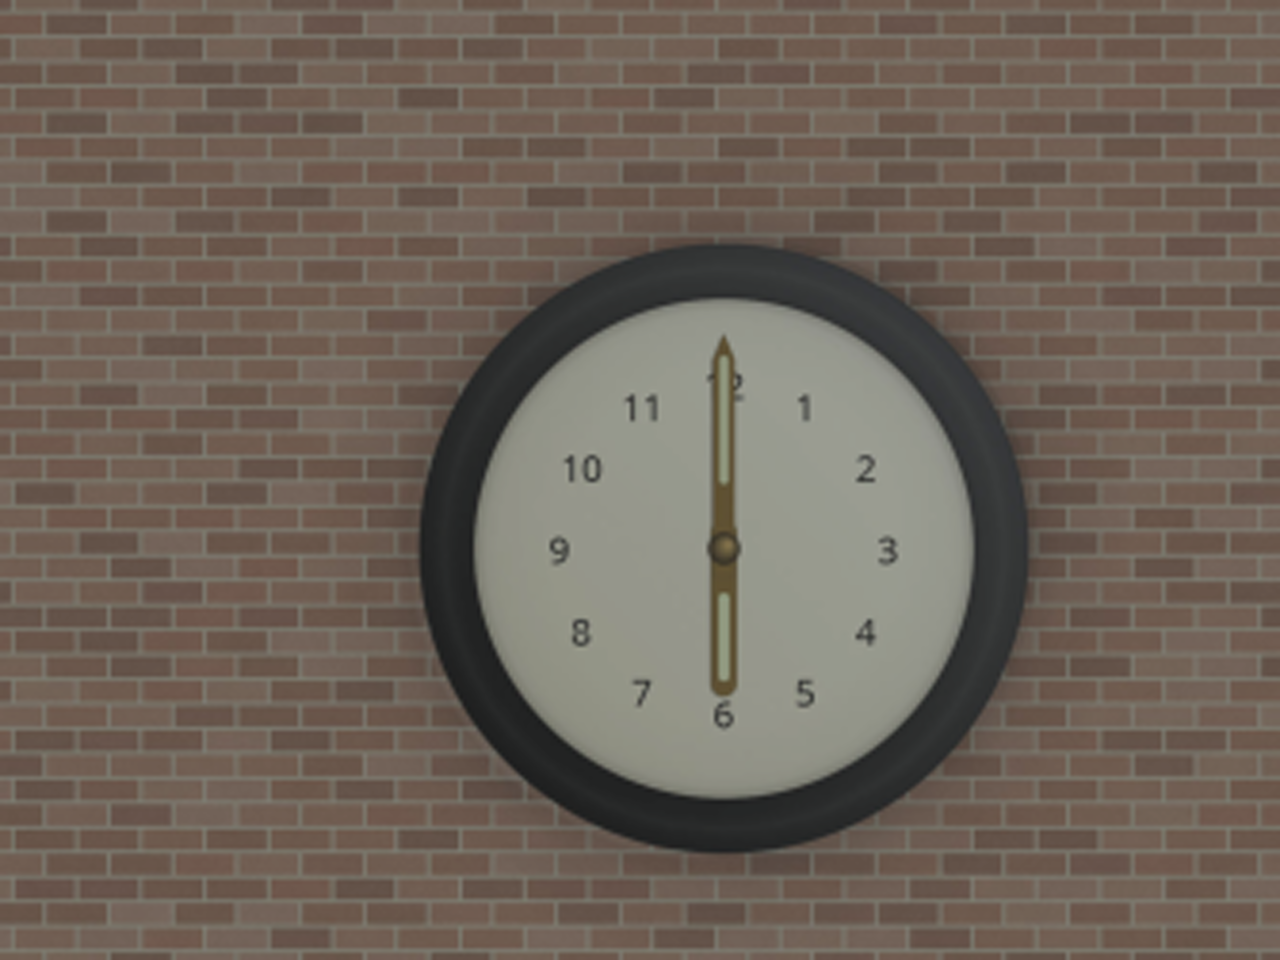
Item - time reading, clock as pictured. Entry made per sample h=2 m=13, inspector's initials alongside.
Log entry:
h=6 m=0
